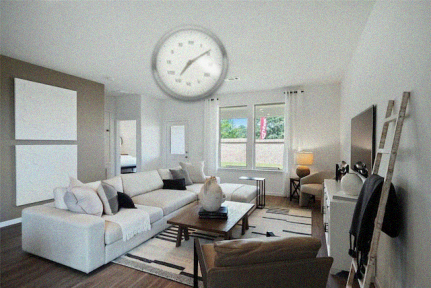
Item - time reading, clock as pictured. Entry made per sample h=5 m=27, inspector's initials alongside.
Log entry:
h=7 m=9
